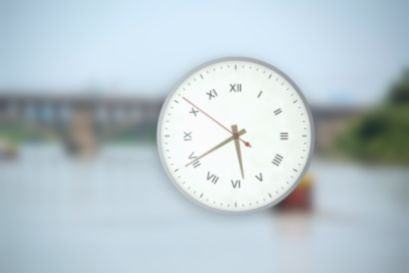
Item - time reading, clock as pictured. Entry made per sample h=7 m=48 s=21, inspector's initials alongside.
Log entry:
h=5 m=39 s=51
